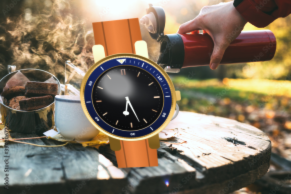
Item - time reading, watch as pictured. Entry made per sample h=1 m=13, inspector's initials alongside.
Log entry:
h=6 m=27
